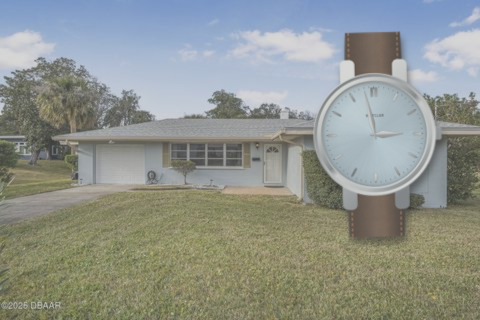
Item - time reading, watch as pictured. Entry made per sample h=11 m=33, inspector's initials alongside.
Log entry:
h=2 m=58
